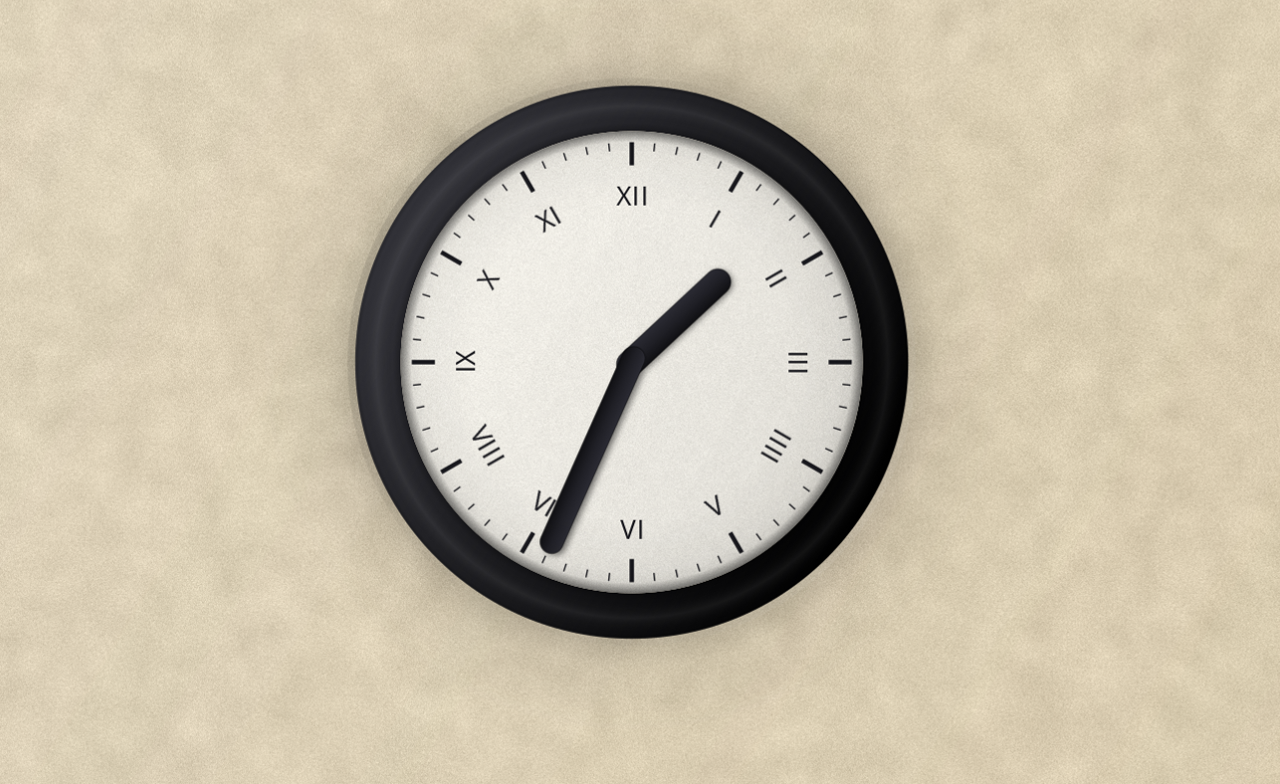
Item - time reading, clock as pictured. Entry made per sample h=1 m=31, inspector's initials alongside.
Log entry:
h=1 m=34
